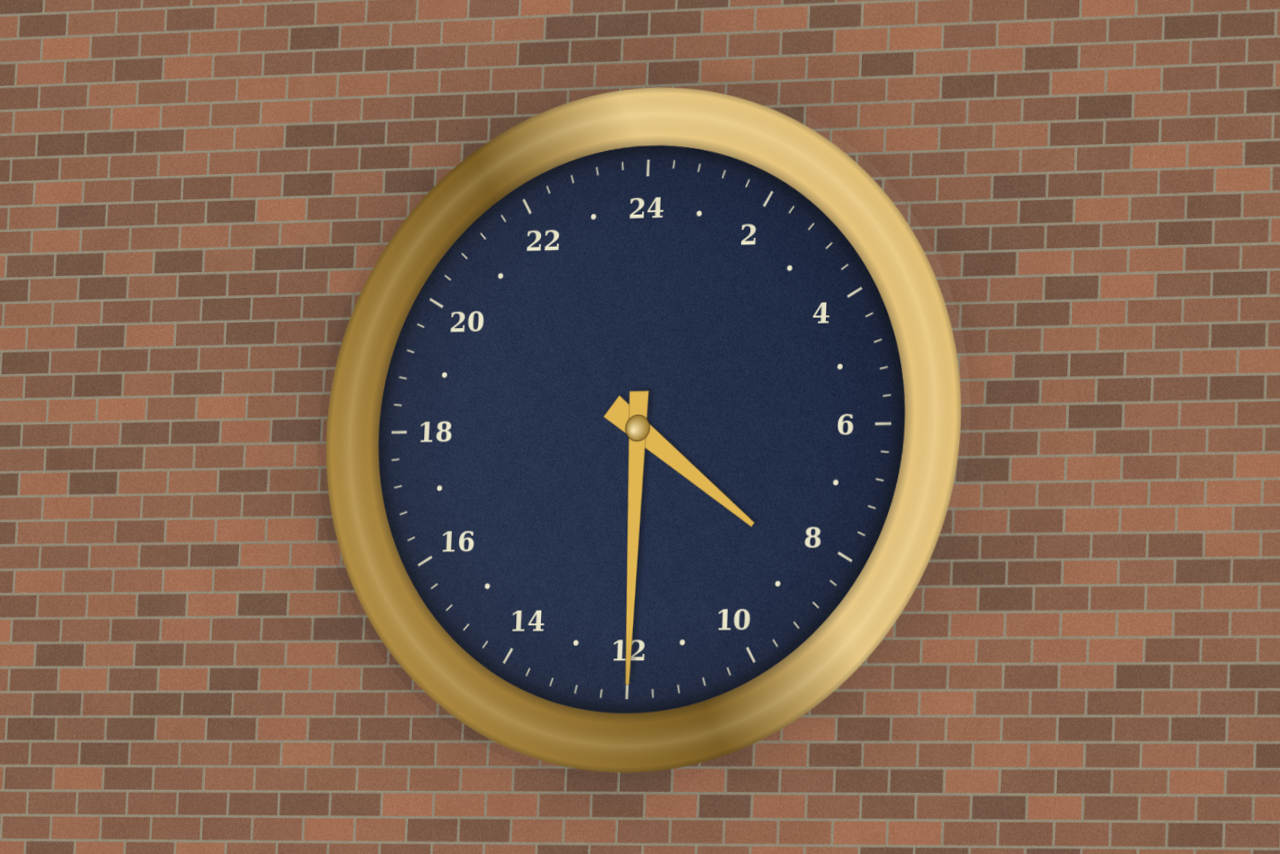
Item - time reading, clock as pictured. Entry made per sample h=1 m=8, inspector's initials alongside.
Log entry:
h=8 m=30
